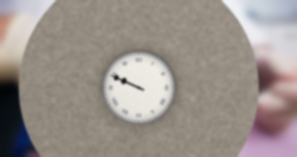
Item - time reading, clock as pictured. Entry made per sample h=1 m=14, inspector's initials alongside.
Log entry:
h=9 m=49
